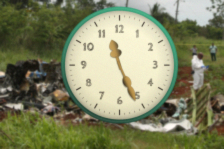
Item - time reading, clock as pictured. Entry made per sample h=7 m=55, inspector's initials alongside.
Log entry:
h=11 m=26
